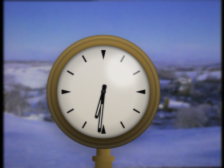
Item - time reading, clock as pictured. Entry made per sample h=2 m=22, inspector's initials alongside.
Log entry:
h=6 m=31
